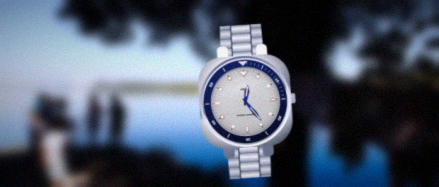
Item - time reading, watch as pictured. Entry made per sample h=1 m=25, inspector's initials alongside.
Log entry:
h=12 m=24
